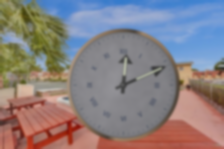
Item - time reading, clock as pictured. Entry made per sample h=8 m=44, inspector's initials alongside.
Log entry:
h=12 m=11
